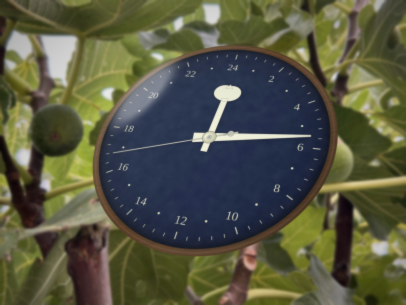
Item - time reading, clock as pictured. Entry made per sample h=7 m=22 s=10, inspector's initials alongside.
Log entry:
h=0 m=13 s=42
